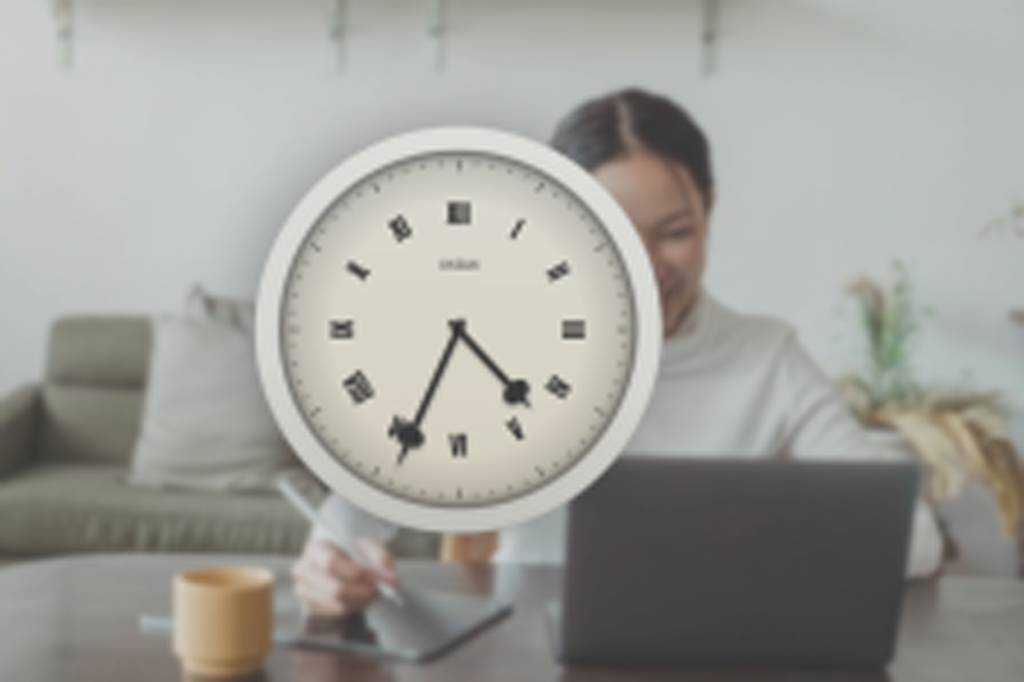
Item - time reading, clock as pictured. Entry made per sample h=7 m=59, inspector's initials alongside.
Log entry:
h=4 m=34
